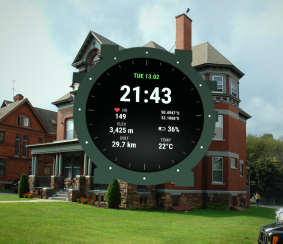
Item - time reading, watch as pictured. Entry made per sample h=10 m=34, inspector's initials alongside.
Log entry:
h=21 m=43
